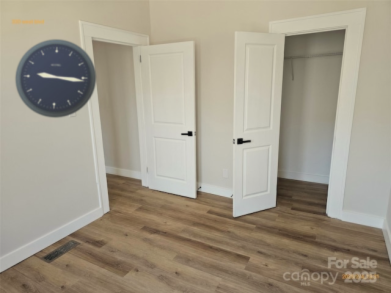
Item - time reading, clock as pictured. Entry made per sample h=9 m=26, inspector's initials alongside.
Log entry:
h=9 m=16
